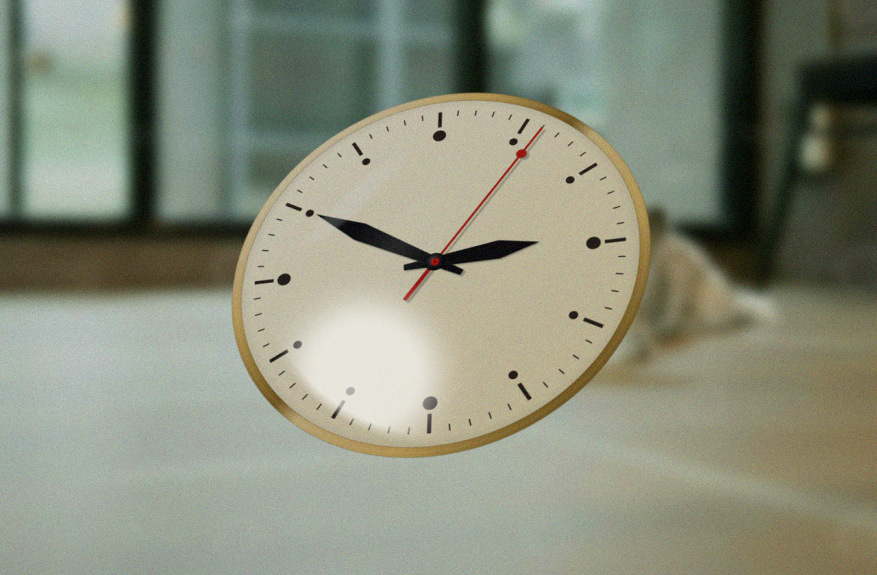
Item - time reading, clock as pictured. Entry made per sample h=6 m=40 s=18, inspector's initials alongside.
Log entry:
h=2 m=50 s=6
